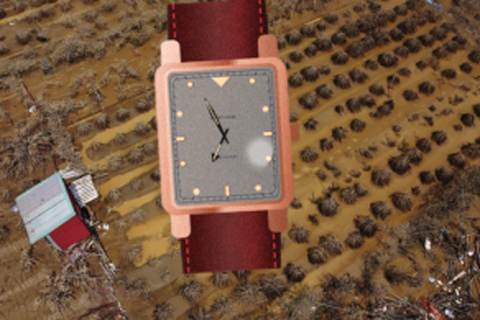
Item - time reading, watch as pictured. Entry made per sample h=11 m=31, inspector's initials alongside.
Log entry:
h=6 m=56
